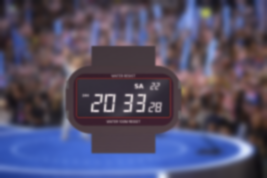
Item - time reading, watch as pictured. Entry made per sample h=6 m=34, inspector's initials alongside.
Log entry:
h=20 m=33
